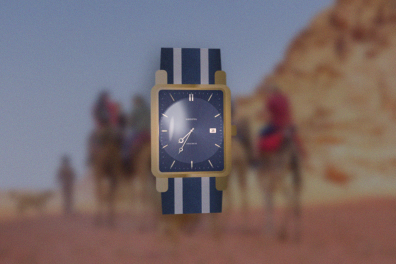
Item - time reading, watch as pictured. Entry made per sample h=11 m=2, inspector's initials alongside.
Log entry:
h=7 m=35
